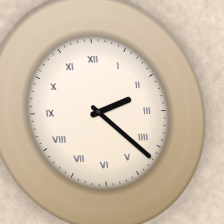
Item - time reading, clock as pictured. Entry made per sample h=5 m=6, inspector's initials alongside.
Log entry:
h=2 m=22
